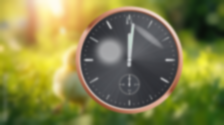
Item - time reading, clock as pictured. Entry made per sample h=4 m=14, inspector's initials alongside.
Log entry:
h=12 m=1
